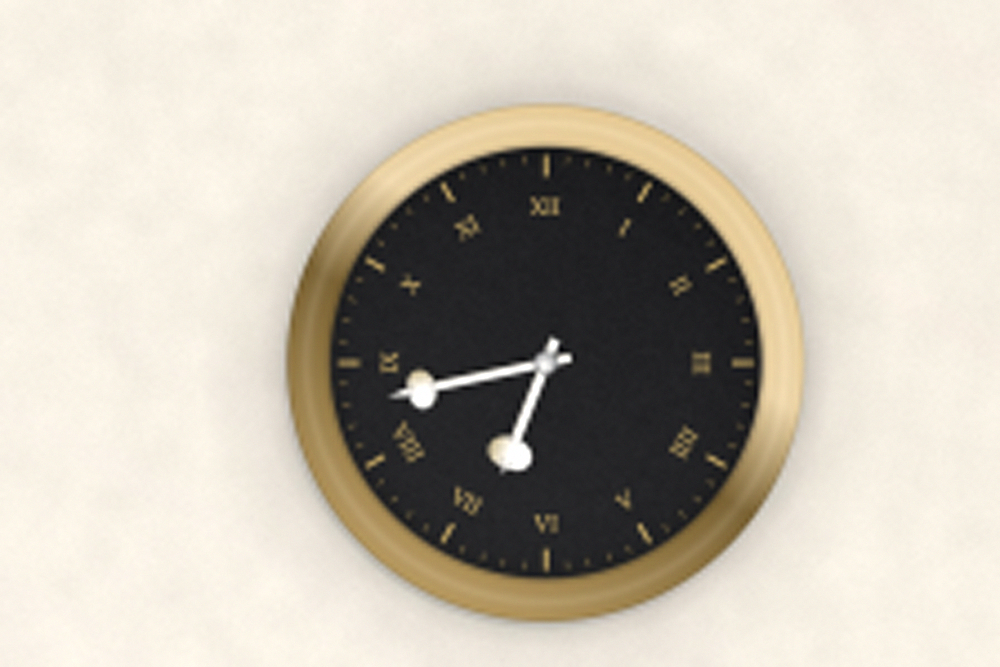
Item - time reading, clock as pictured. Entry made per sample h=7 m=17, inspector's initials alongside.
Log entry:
h=6 m=43
